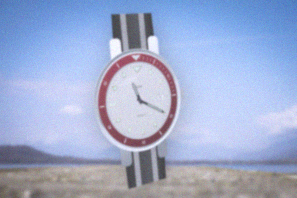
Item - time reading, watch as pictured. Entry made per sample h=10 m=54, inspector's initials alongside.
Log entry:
h=11 m=20
